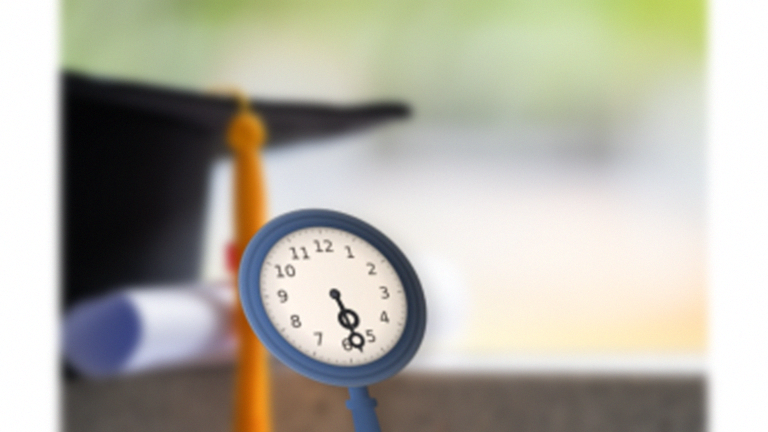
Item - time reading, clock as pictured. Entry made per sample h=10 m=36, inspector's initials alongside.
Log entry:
h=5 m=28
